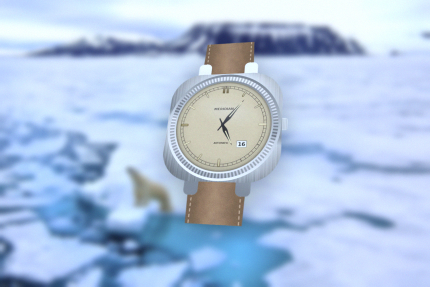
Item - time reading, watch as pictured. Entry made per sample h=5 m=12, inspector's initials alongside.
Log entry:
h=5 m=6
